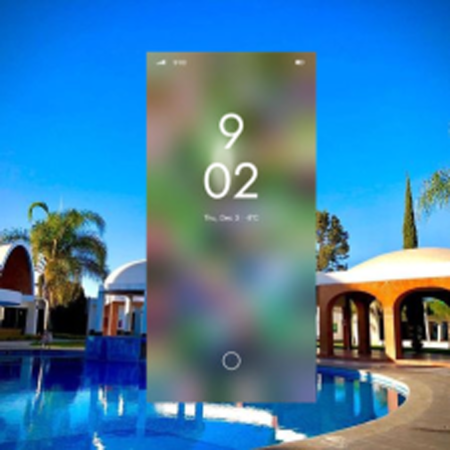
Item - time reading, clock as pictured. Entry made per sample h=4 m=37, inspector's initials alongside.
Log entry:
h=9 m=2
